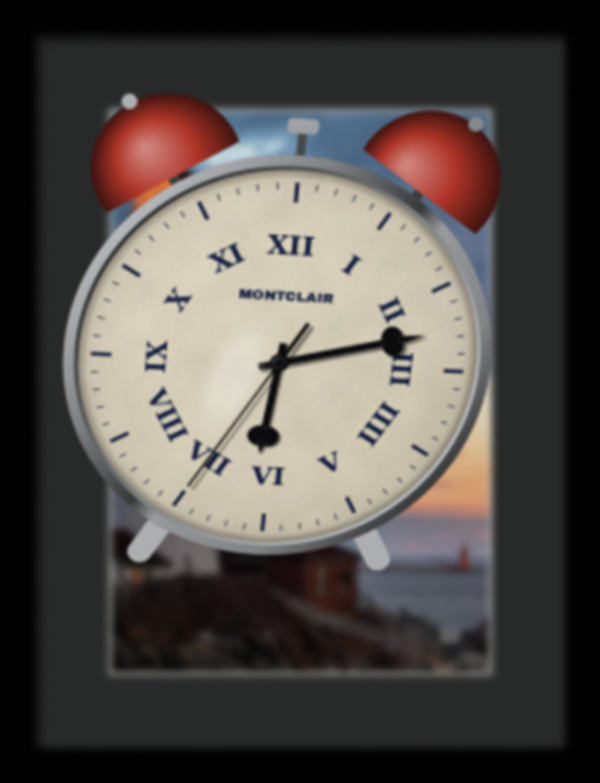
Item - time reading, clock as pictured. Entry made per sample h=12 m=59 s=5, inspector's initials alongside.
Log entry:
h=6 m=12 s=35
